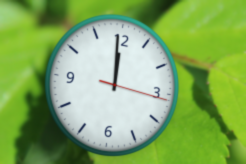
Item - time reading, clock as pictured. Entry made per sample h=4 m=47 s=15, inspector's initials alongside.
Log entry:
h=11 m=59 s=16
